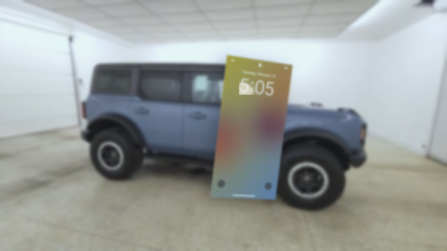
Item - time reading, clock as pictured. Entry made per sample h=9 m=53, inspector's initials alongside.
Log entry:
h=5 m=5
